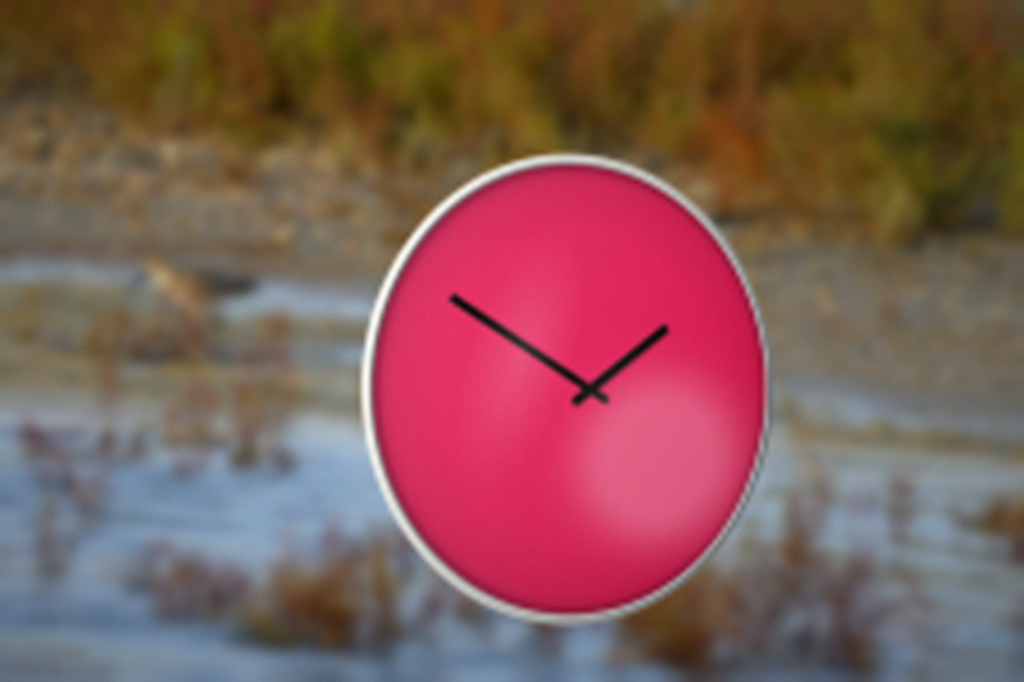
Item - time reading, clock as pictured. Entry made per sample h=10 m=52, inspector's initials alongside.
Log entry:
h=1 m=50
